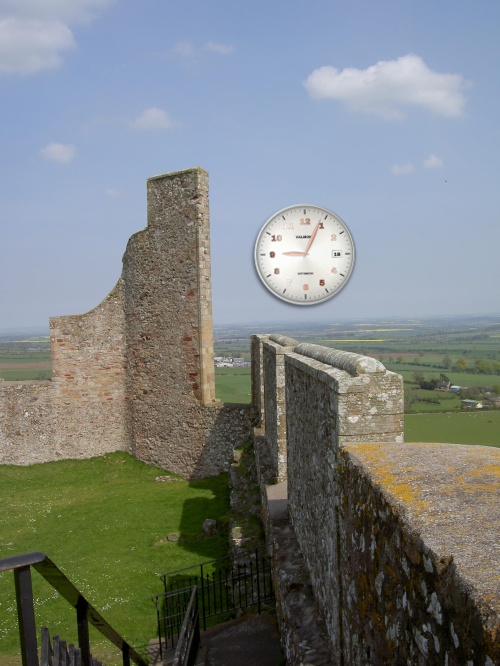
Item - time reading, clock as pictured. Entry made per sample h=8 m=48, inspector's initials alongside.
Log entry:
h=9 m=4
